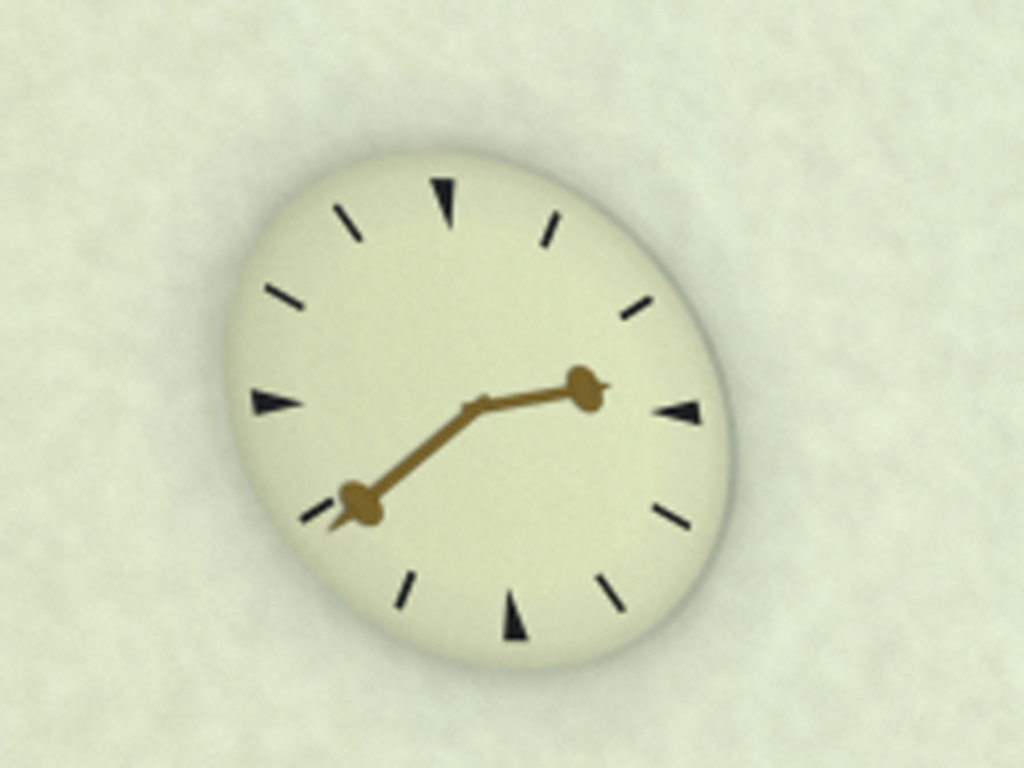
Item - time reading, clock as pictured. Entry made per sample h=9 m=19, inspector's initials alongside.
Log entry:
h=2 m=39
